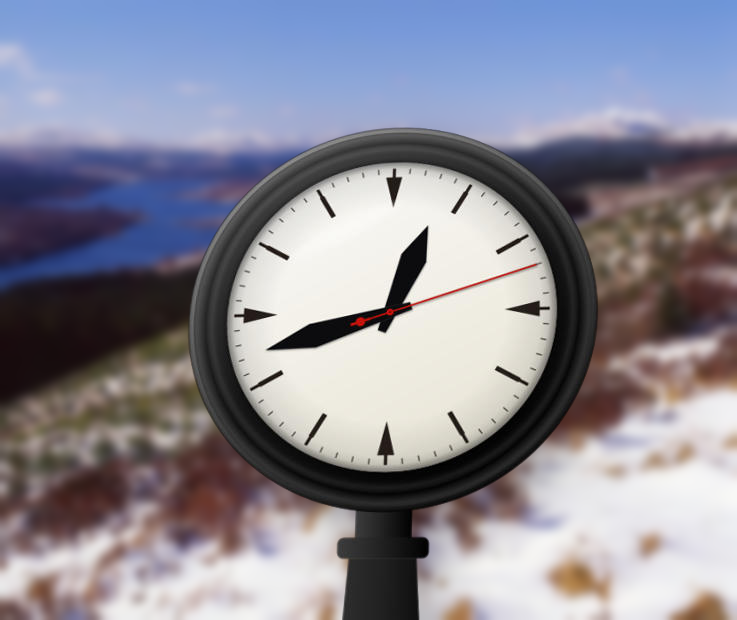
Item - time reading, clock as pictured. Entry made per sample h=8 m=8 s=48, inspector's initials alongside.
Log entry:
h=12 m=42 s=12
